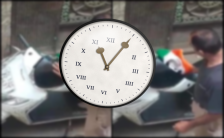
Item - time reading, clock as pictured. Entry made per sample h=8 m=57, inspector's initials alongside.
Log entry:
h=11 m=5
